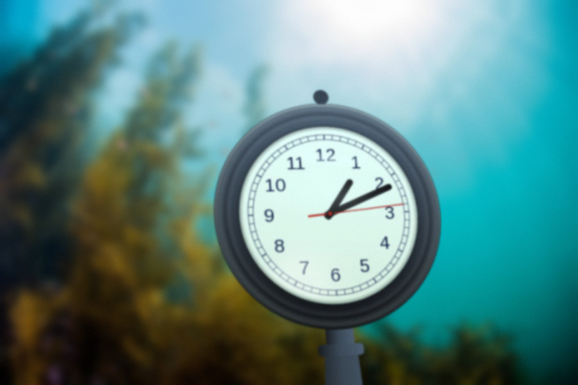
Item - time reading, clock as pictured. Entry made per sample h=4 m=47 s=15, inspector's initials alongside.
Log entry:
h=1 m=11 s=14
